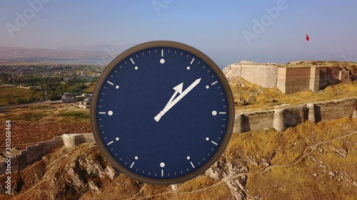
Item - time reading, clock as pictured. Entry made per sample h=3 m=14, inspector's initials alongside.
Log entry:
h=1 m=8
